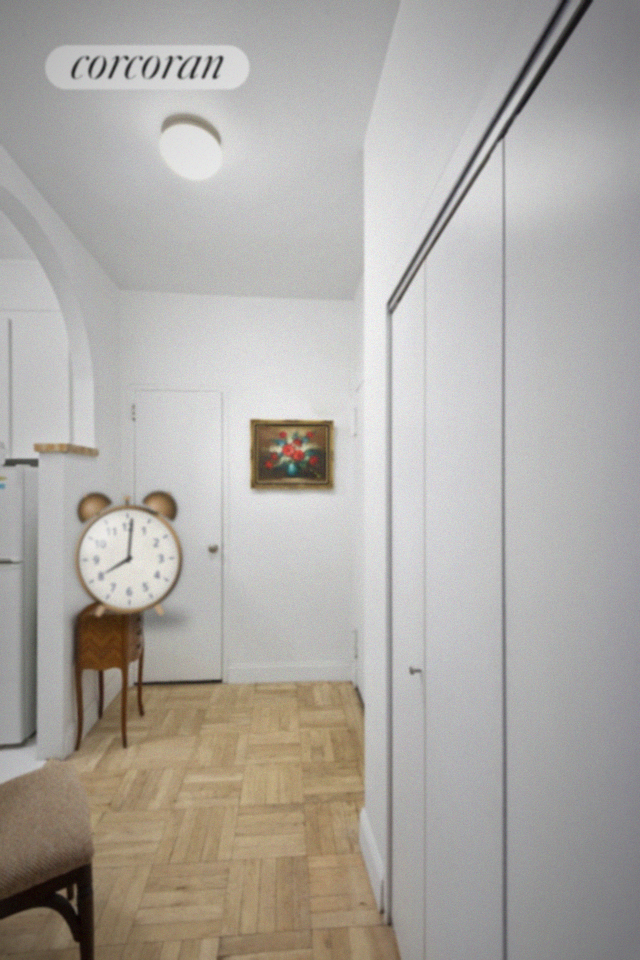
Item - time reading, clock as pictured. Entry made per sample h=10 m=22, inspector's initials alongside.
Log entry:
h=8 m=1
